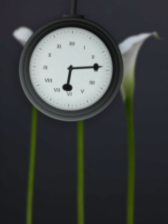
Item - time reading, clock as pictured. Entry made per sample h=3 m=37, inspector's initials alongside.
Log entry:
h=6 m=14
